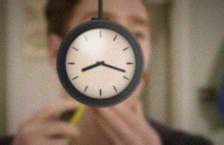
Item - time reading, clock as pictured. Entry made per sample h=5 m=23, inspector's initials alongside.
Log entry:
h=8 m=18
